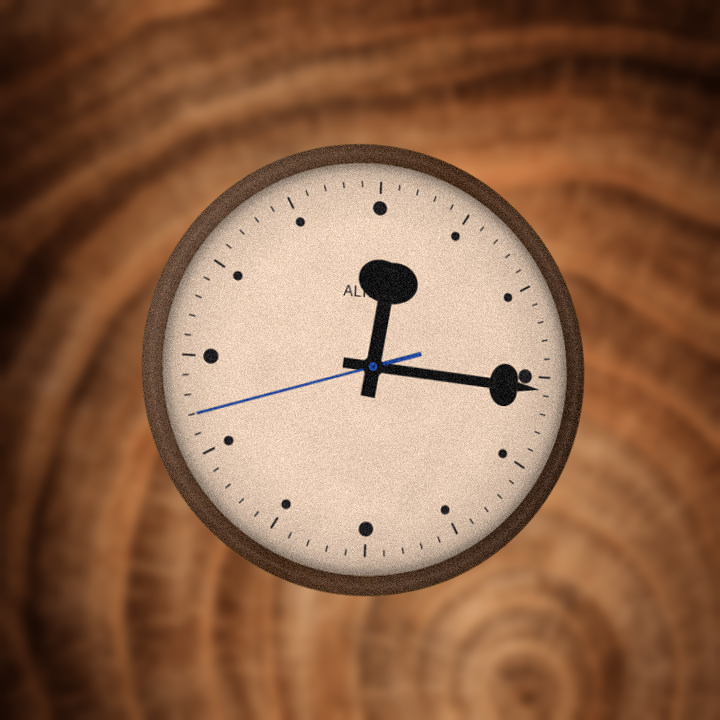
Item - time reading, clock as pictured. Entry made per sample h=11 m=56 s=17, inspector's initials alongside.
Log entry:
h=12 m=15 s=42
